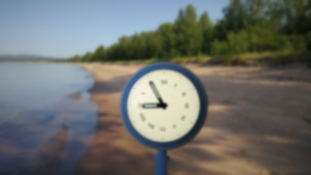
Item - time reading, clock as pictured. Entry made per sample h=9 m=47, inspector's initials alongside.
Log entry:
h=8 m=55
